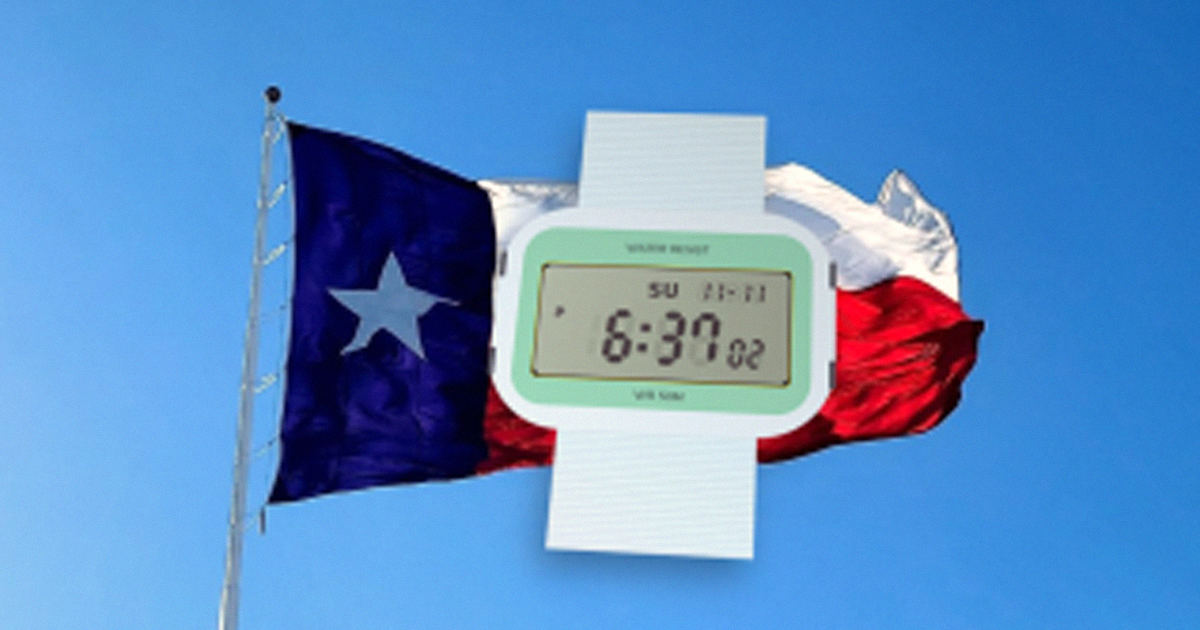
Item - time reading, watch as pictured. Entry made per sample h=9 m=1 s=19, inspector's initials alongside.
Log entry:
h=6 m=37 s=2
